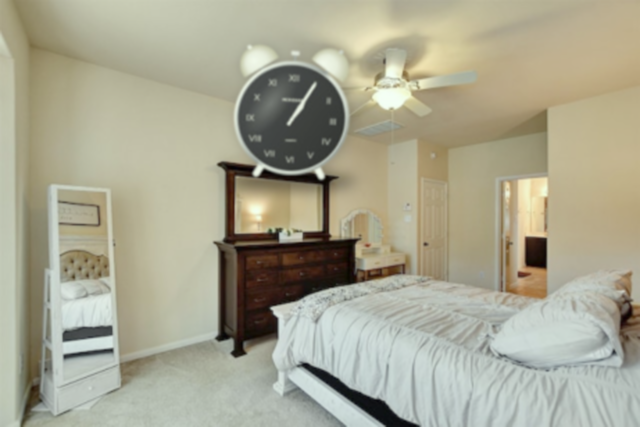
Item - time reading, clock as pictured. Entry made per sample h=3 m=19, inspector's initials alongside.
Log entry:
h=1 m=5
